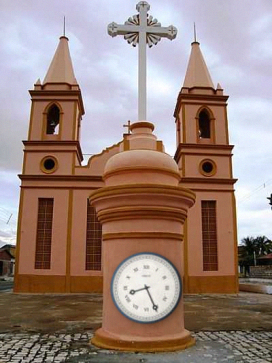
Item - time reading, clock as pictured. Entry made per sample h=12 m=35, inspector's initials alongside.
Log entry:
h=8 m=26
